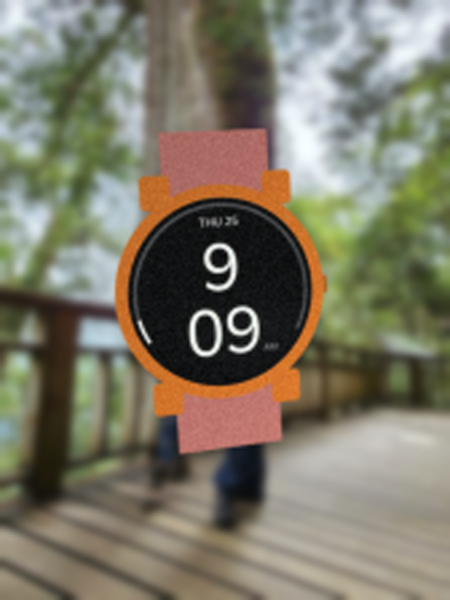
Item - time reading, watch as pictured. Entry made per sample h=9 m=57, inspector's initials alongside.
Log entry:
h=9 m=9
